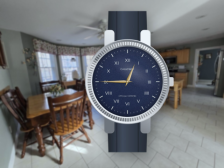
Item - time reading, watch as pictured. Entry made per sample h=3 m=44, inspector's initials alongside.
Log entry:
h=12 m=45
